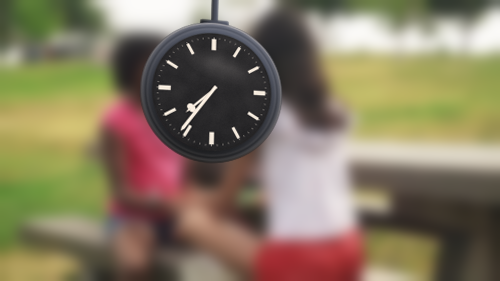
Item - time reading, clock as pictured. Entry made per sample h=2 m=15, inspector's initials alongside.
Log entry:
h=7 m=36
